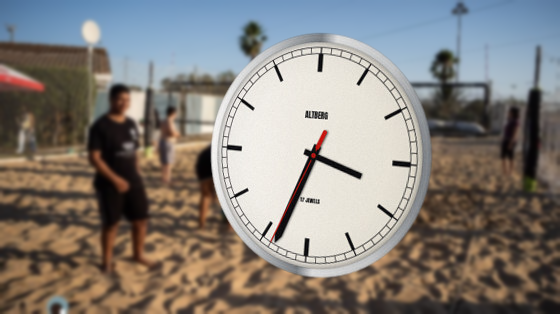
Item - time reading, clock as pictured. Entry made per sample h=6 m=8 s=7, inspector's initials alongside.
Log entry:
h=3 m=33 s=34
